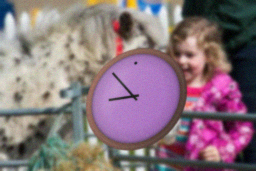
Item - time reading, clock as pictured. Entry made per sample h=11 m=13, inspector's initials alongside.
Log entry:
h=8 m=53
